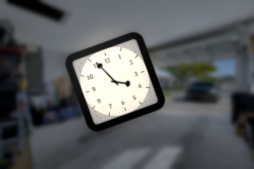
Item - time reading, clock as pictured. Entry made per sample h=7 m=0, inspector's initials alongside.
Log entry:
h=3 m=56
